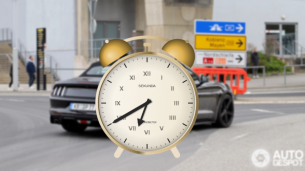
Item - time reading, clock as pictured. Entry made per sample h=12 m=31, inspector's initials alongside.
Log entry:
h=6 m=40
